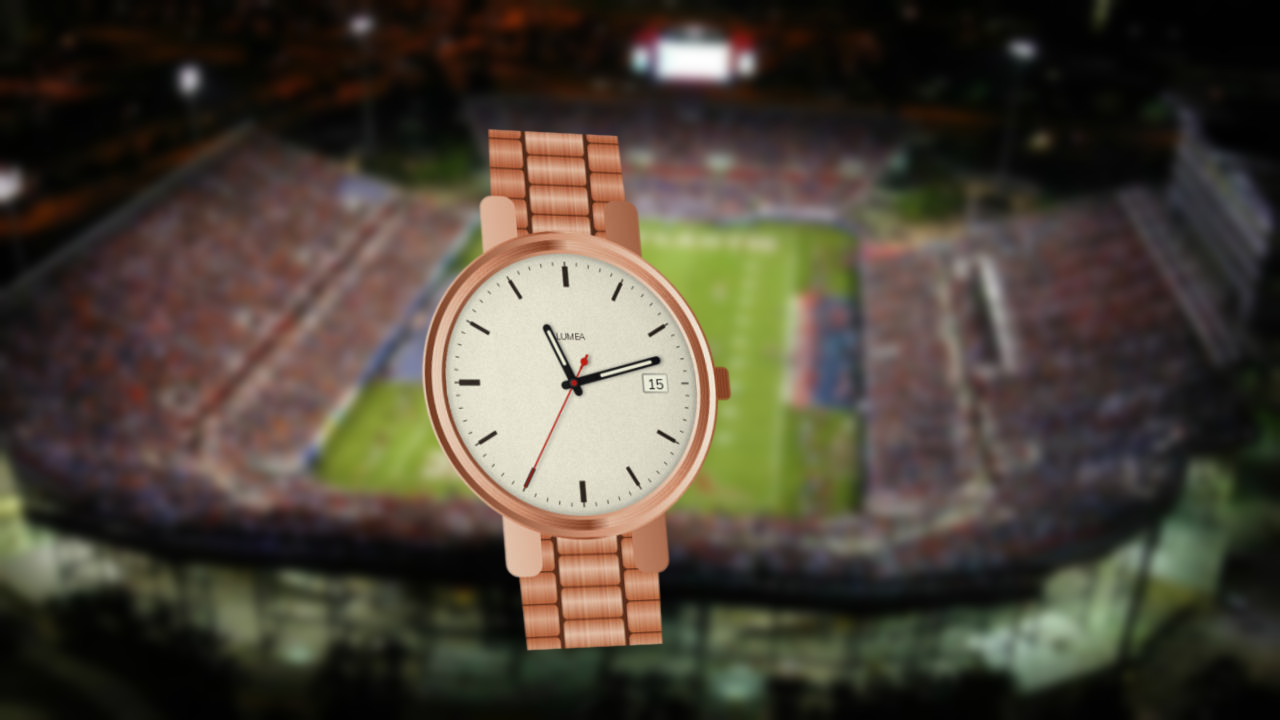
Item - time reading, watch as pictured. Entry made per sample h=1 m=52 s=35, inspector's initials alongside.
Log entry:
h=11 m=12 s=35
